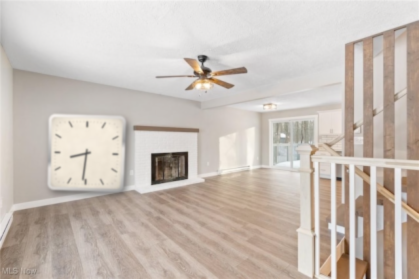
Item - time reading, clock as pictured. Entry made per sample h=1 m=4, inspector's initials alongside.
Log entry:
h=8 m=31
